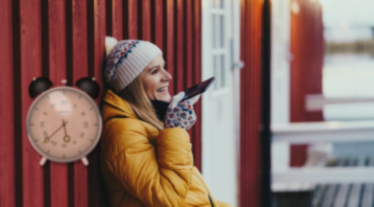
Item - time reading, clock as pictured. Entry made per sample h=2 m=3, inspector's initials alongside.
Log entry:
h=5 m=38
